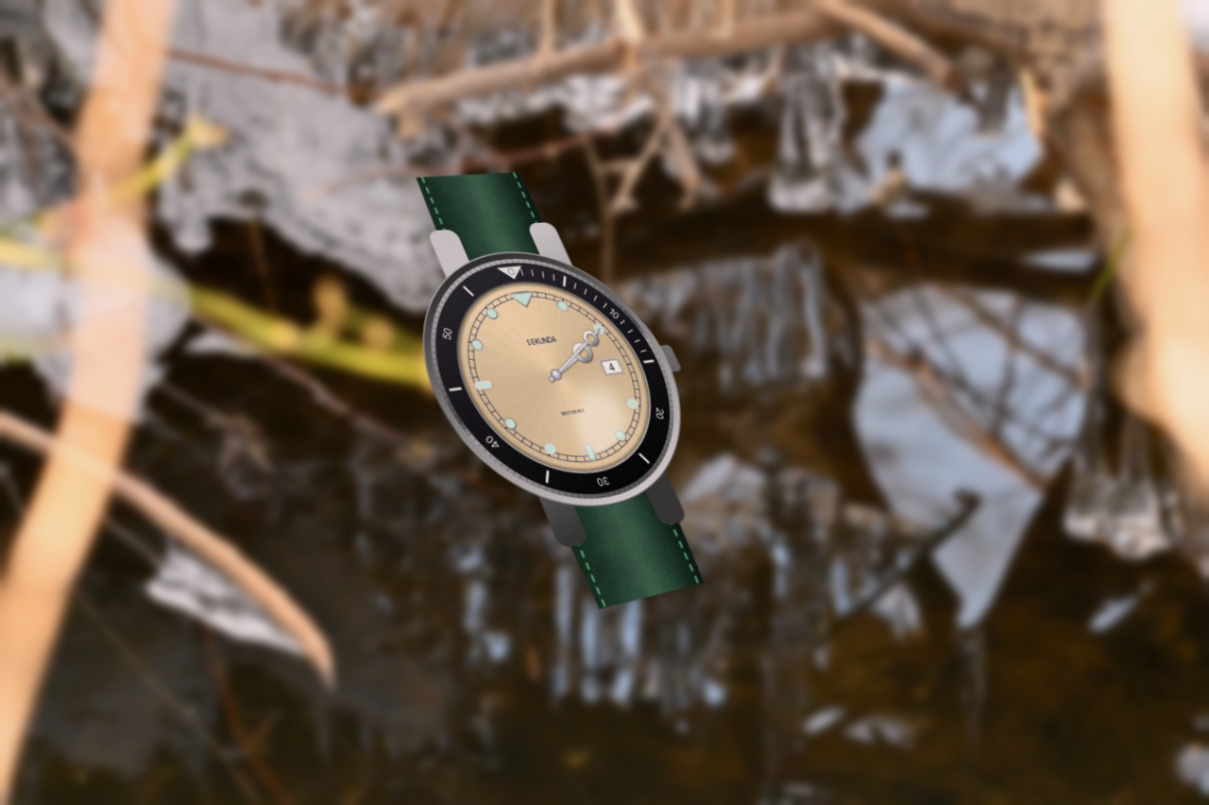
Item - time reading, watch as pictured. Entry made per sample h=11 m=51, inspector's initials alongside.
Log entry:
h=2 m=10
